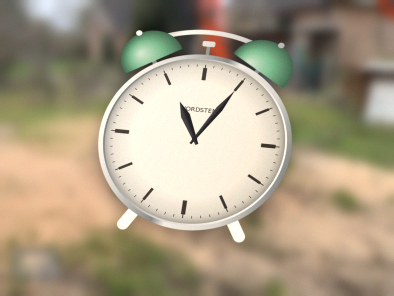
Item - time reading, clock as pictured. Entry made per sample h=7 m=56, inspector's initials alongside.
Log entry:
h=11 m=5
